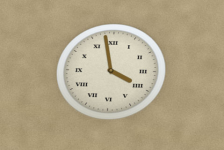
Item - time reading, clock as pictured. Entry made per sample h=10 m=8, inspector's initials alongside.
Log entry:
h=3 m=58
